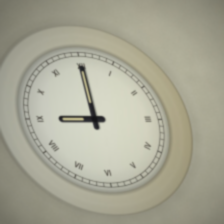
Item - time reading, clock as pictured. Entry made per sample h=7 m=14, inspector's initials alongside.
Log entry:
h=9 m=0
